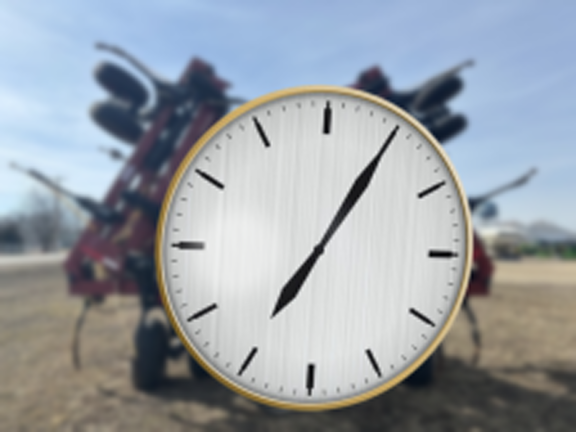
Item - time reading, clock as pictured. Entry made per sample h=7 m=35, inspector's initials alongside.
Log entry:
h=7 m=5
